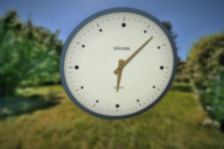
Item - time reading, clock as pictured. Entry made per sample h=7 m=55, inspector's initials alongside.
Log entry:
h=6 m=7
